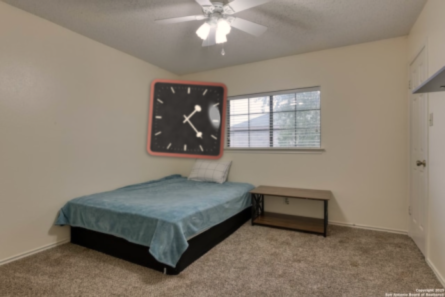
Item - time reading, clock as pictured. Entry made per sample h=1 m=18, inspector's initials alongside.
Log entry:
h=1 m=23
